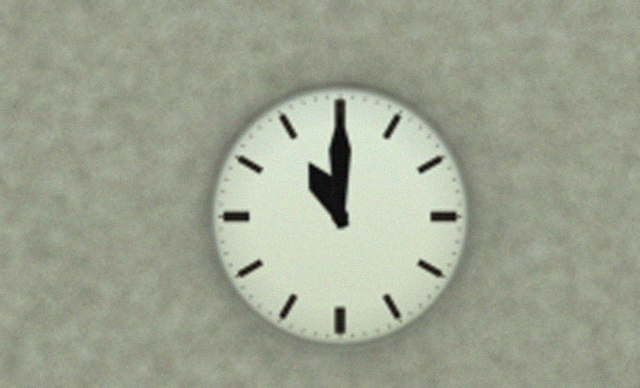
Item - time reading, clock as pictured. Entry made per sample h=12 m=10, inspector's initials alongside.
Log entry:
h=11 m=0
